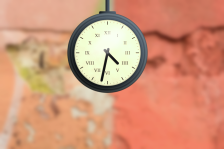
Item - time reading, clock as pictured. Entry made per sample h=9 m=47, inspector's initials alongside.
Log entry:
h=4 m=32
